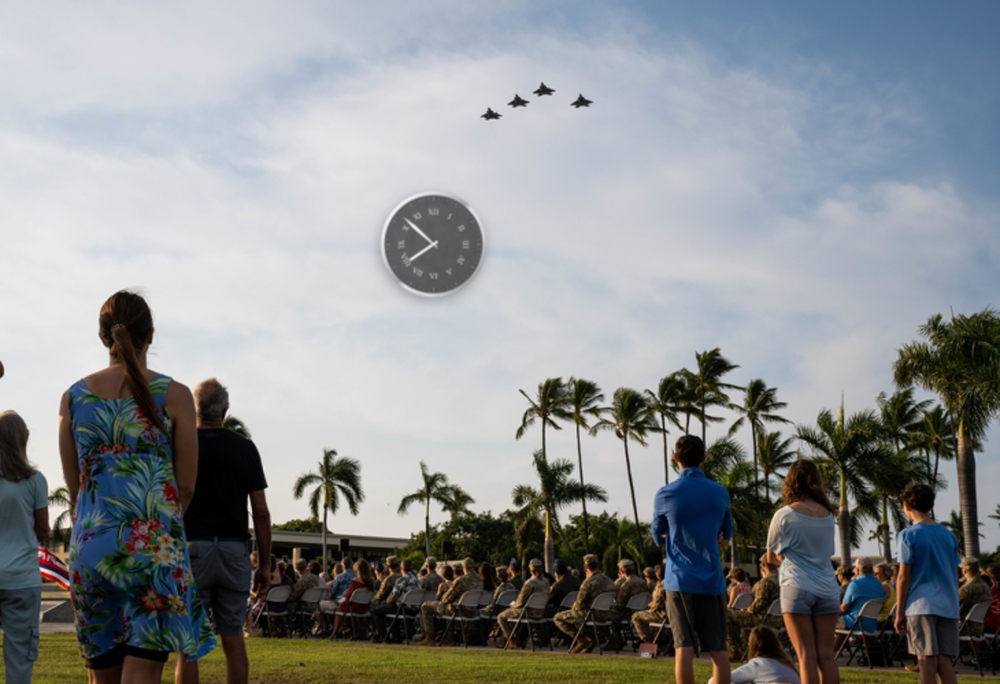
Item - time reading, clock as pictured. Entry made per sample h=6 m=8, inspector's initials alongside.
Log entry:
h=7 m=52
